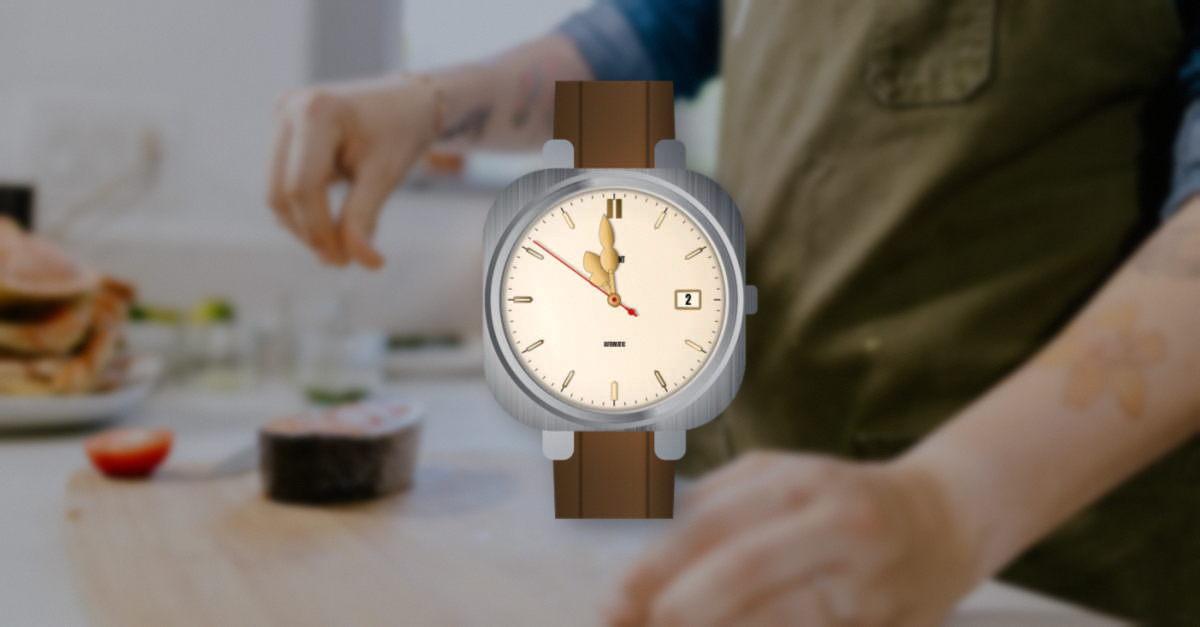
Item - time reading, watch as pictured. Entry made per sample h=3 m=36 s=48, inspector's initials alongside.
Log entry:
h=10 m=58 s=51
